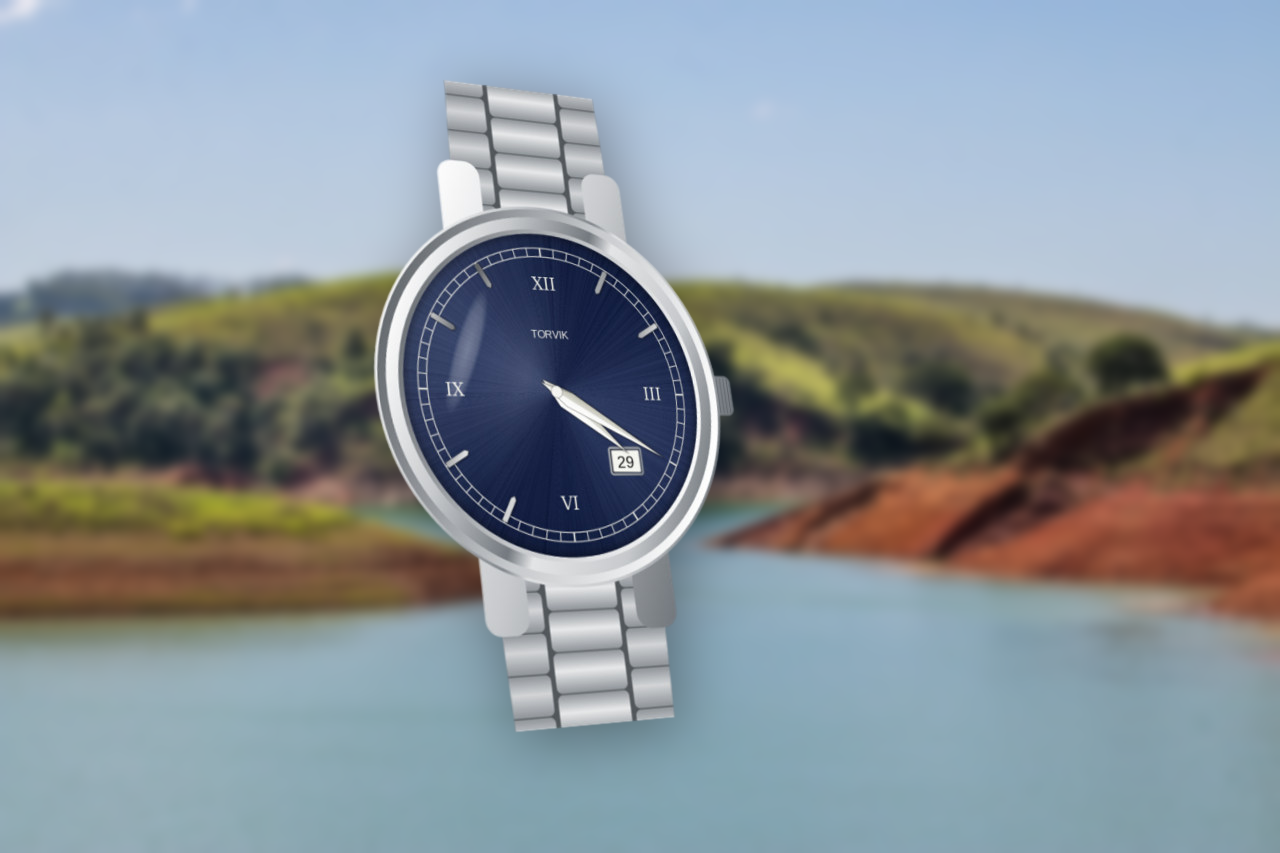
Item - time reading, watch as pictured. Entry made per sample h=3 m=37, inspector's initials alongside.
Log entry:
h=4 m=20
